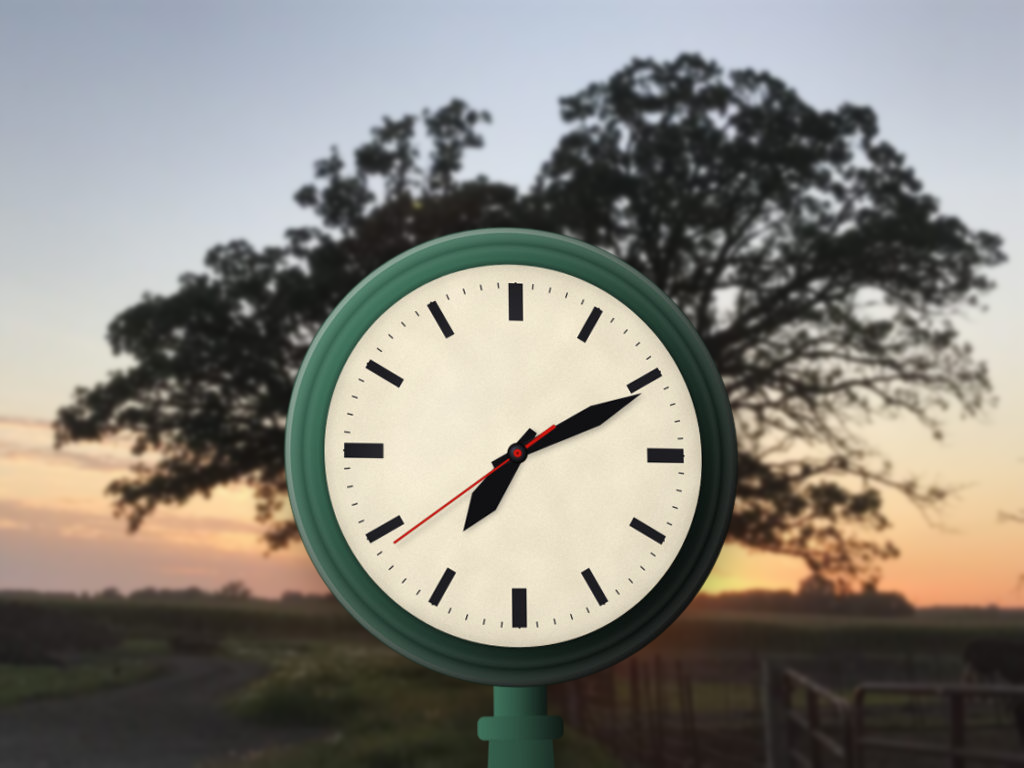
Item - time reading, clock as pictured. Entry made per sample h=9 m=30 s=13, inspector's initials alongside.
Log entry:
h=7 m=10 s=39
